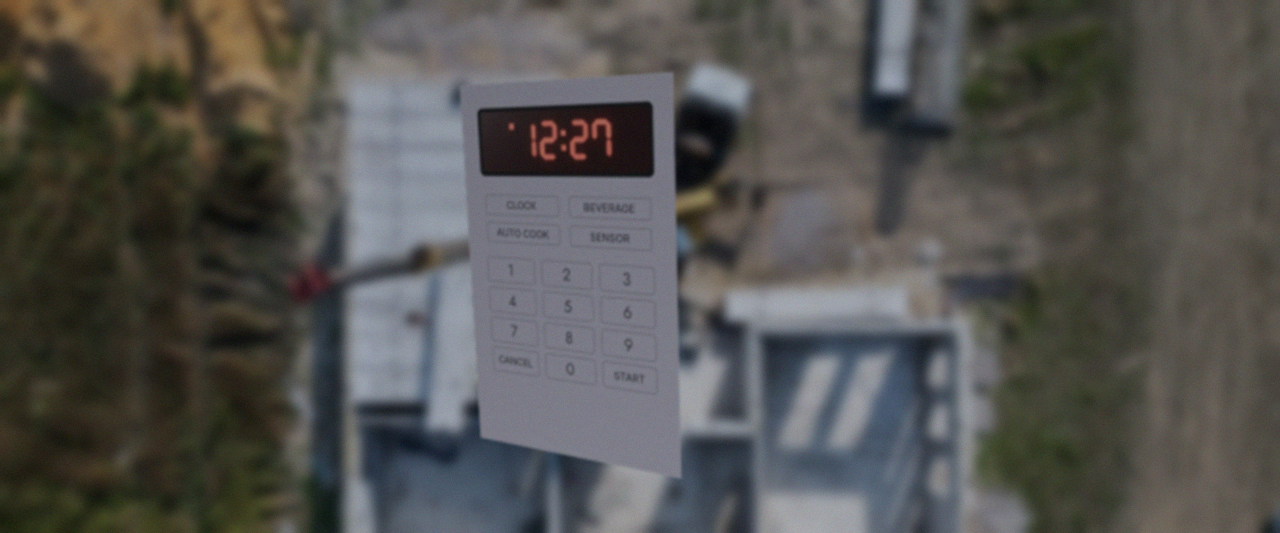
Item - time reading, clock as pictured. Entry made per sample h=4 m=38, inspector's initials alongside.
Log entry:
h=12 m=27
